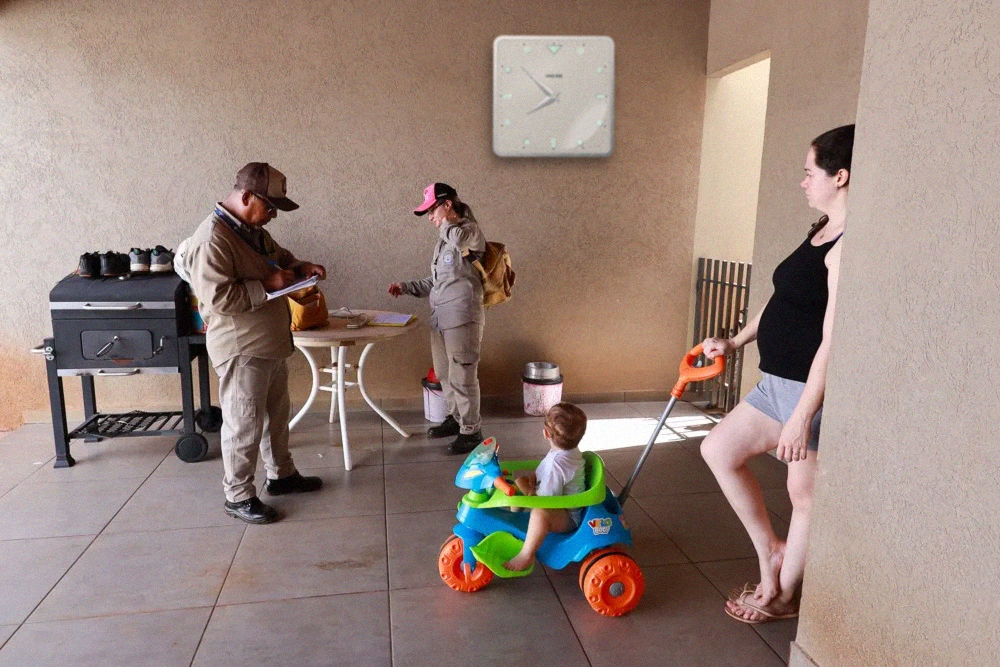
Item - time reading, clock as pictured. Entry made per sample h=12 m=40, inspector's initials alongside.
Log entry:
h=7 m=52
